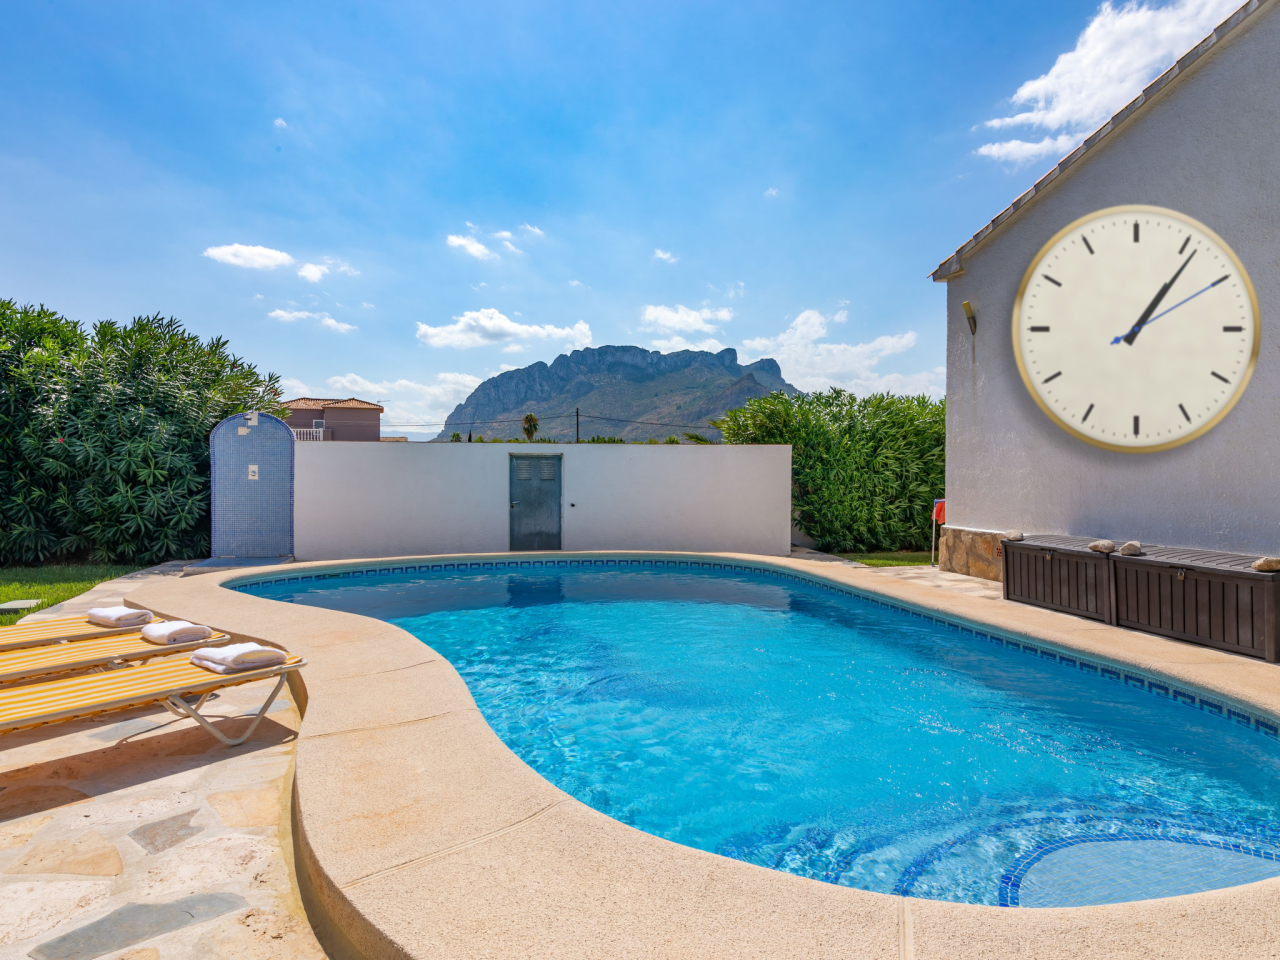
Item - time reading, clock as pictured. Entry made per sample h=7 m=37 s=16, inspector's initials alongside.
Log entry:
h=1 m=6 s=10
